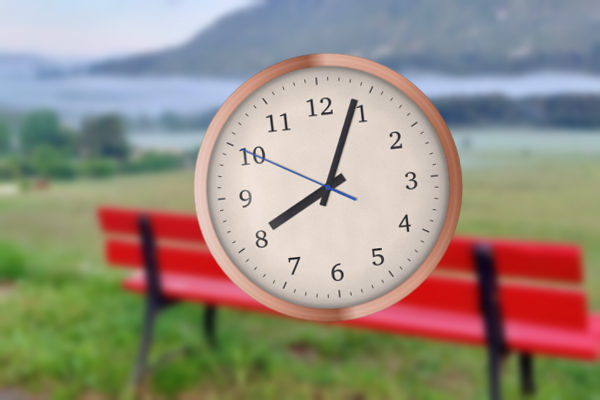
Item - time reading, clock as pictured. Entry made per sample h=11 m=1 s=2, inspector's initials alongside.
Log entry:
h=8 m=3 s=50
